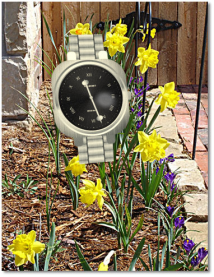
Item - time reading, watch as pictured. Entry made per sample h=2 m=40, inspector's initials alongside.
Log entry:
h=11 m=27
